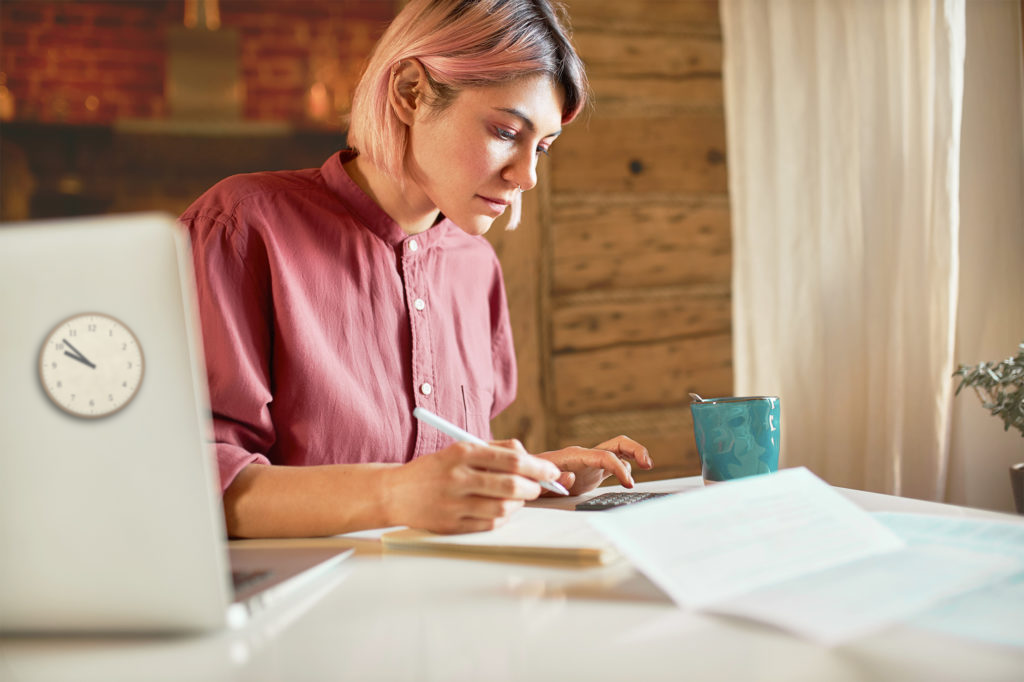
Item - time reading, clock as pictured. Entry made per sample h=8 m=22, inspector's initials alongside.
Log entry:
h=9 m=52
